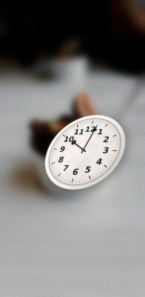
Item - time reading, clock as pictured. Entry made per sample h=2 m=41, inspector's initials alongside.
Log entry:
h=10 m=2
